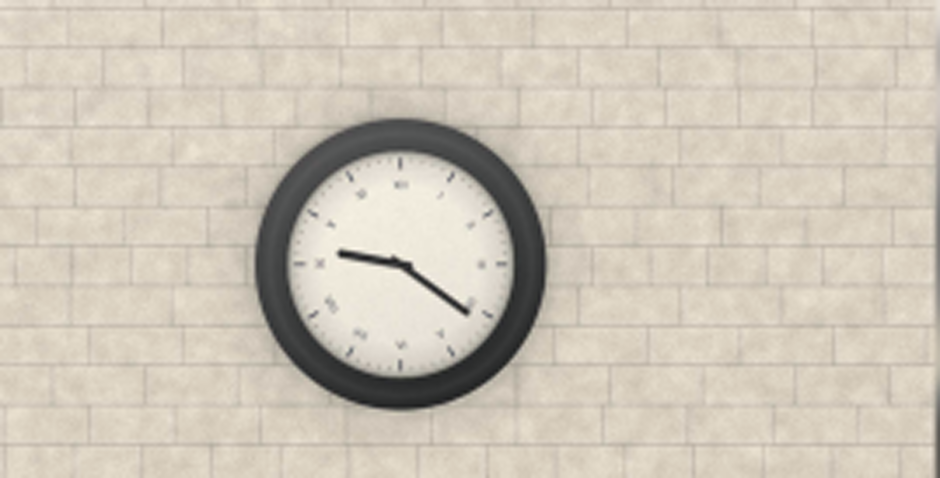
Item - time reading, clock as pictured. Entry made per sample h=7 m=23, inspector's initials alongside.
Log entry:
h=9 m=21
